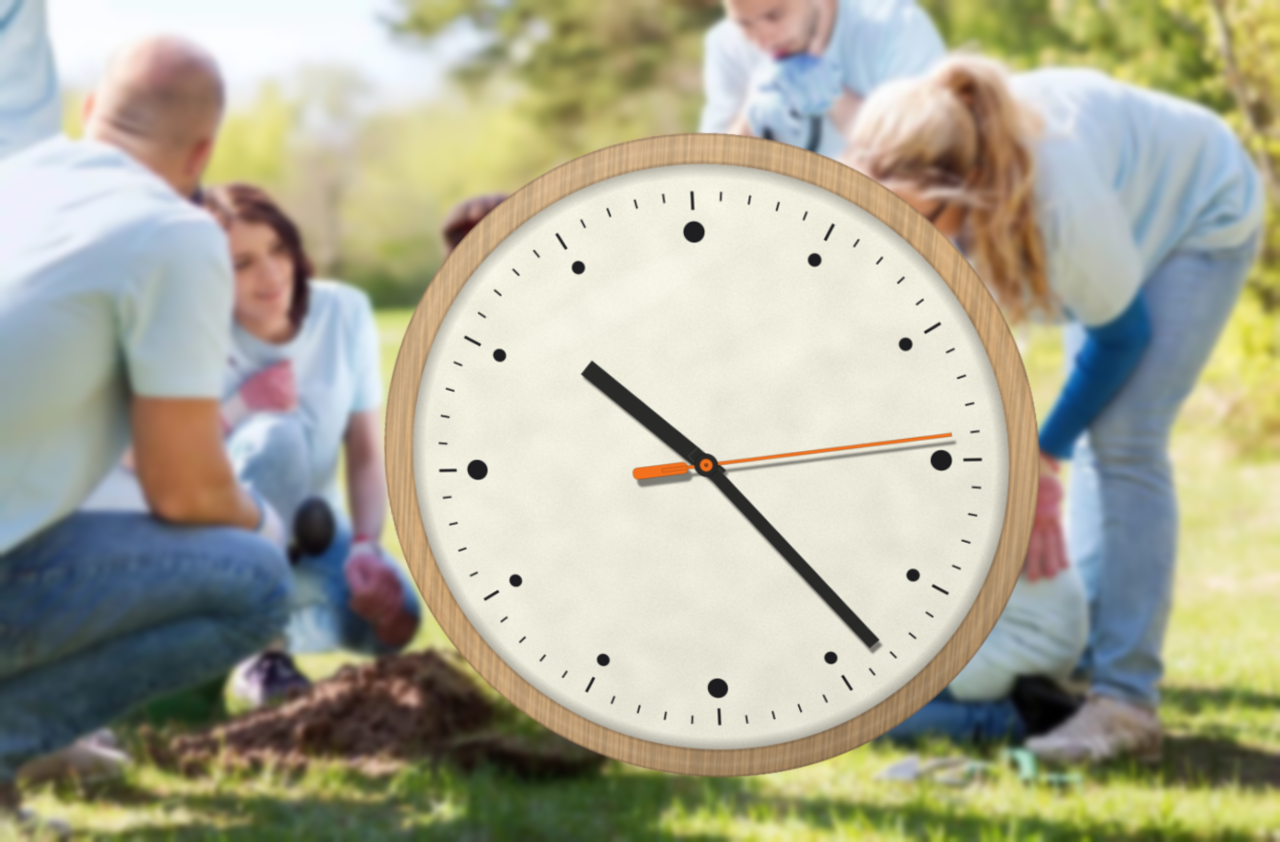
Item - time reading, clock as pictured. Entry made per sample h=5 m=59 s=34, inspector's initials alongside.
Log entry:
h=10 m=23 s=14
